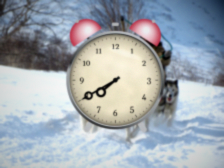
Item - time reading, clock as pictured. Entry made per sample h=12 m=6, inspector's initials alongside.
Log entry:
h=7 m=40
